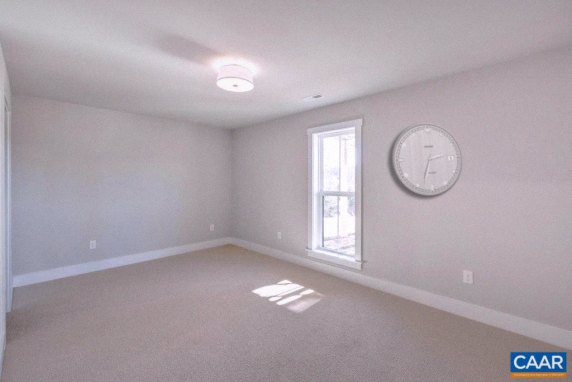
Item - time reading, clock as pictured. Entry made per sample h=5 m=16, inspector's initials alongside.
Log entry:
h=2 m=33
